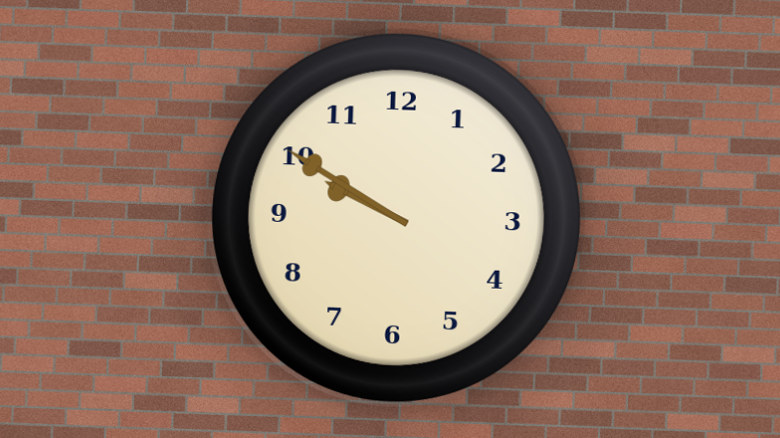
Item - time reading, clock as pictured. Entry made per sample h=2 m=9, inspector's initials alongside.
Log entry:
h=9 m=50
